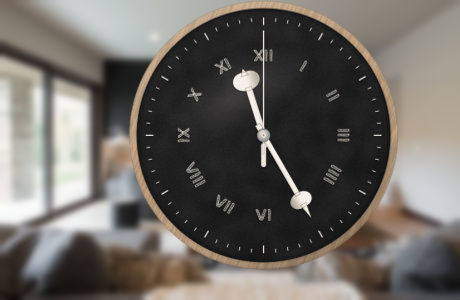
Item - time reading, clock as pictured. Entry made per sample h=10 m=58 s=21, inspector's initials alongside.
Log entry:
h=11 m=25 s=0
